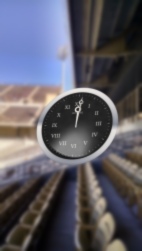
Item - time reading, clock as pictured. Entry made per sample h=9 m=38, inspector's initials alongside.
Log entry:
h=12 m=1
